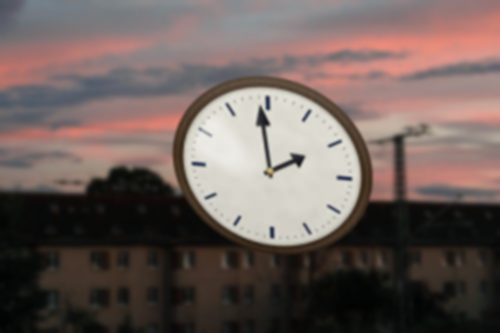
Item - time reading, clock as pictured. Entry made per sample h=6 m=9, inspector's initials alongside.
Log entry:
h=1 m=59
